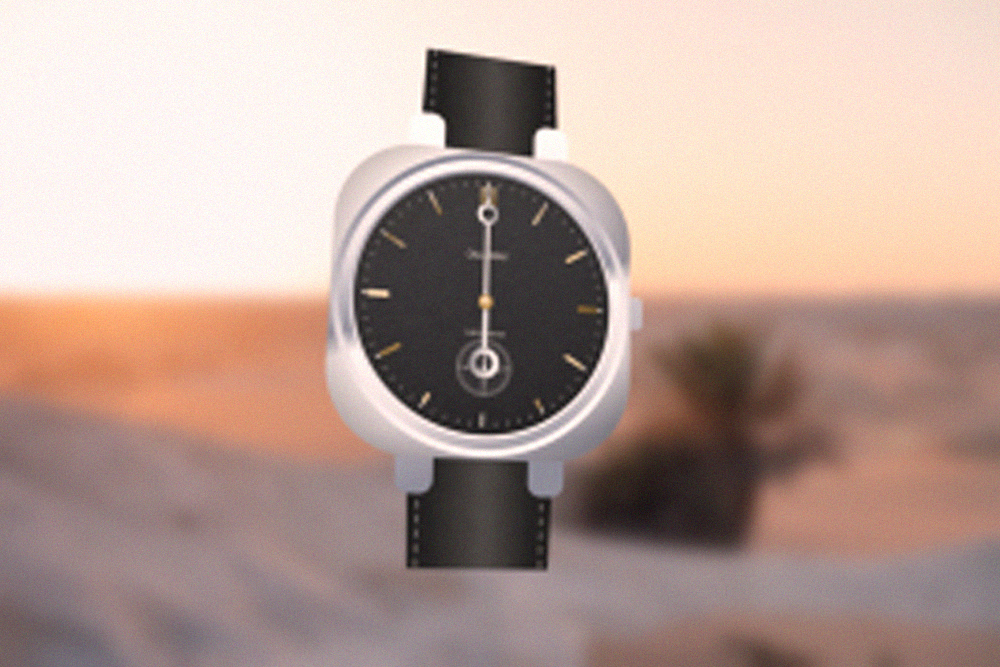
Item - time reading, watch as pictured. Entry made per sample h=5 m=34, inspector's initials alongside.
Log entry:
h=6 m=0
